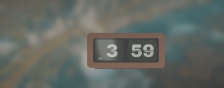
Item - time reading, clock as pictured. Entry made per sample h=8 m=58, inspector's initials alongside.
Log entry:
h=3 m=59
